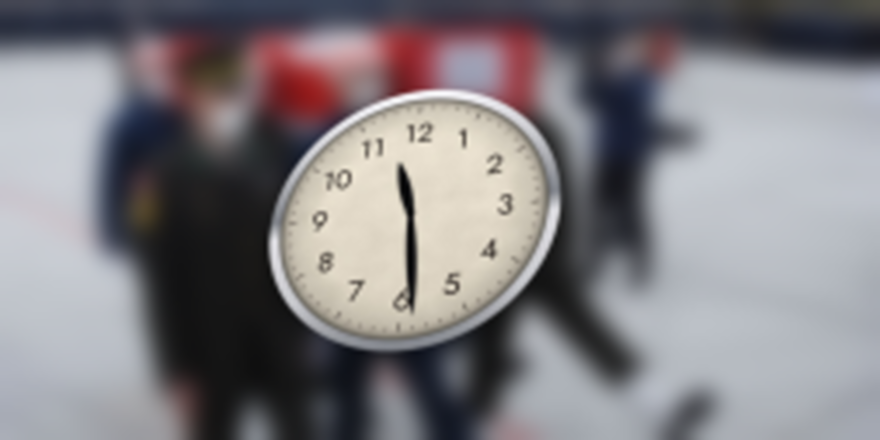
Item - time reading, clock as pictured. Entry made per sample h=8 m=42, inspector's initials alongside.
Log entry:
h=11 m=29
